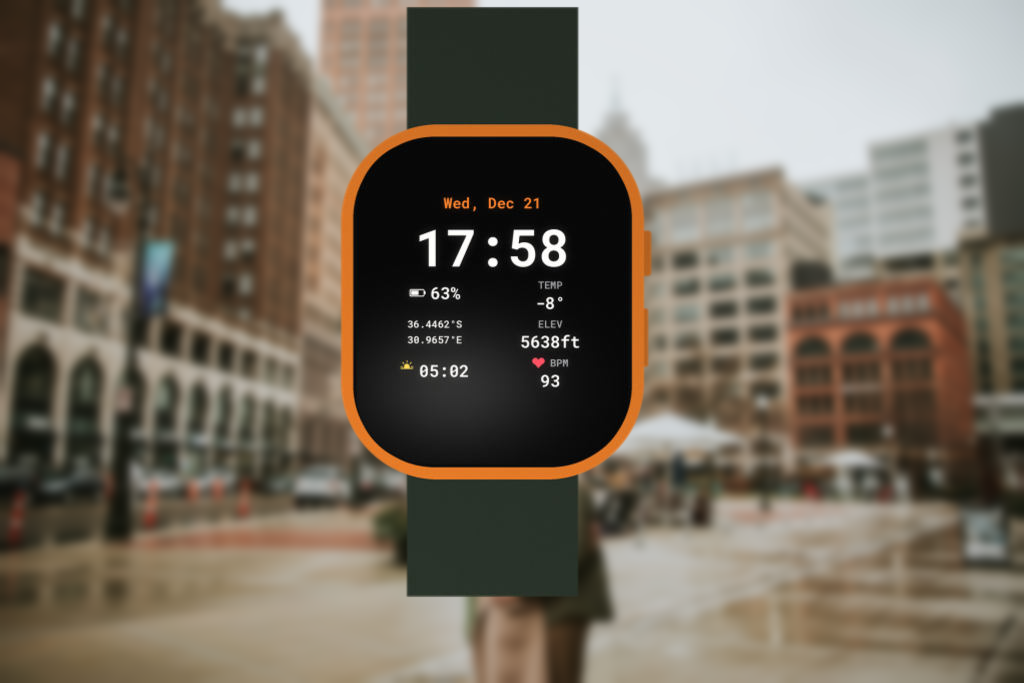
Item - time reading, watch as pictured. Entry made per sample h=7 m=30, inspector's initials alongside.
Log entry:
h=17 m=58
